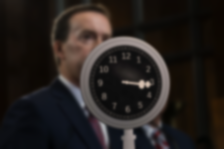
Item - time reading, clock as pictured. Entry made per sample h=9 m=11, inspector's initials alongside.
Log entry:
h=3 m=16
